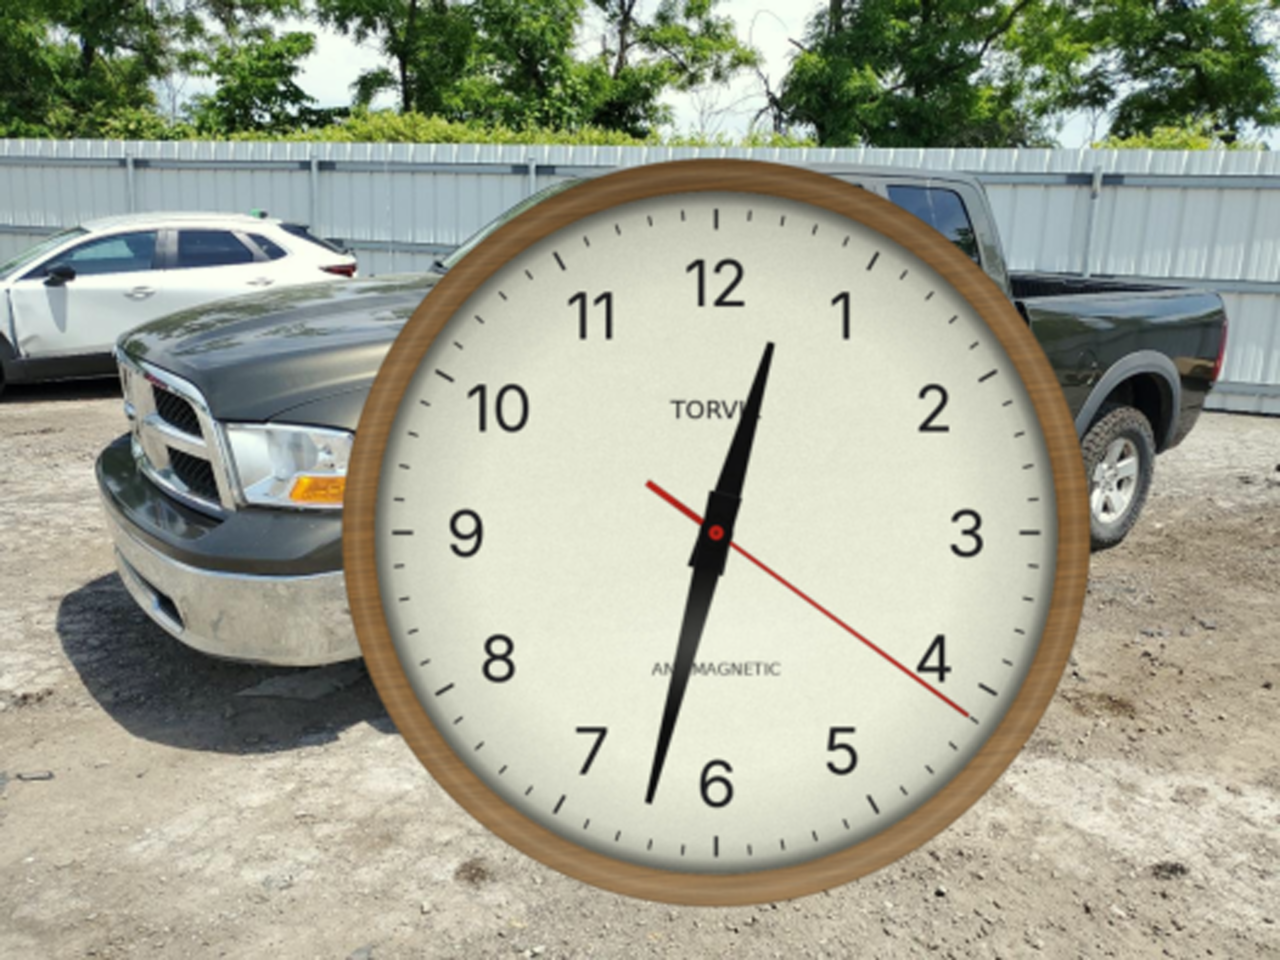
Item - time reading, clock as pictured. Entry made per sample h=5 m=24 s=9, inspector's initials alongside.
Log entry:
h=12 m=32 s=21
